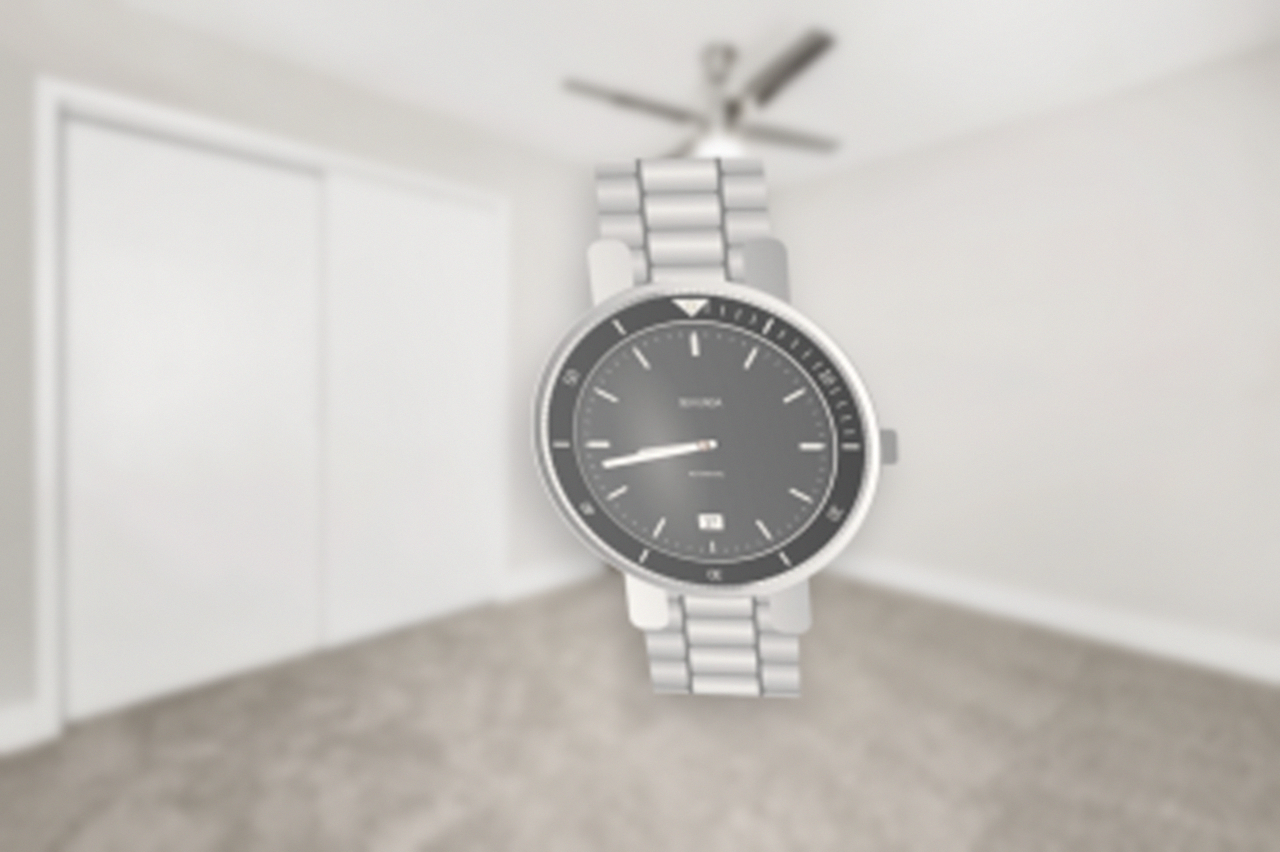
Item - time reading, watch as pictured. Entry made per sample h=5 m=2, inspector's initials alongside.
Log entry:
h=8 m=43
